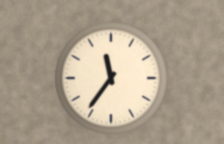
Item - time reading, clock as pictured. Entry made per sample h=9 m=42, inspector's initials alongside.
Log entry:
h=11 m=36
